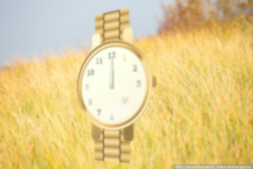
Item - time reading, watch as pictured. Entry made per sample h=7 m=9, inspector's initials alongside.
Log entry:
h=12 m=0
